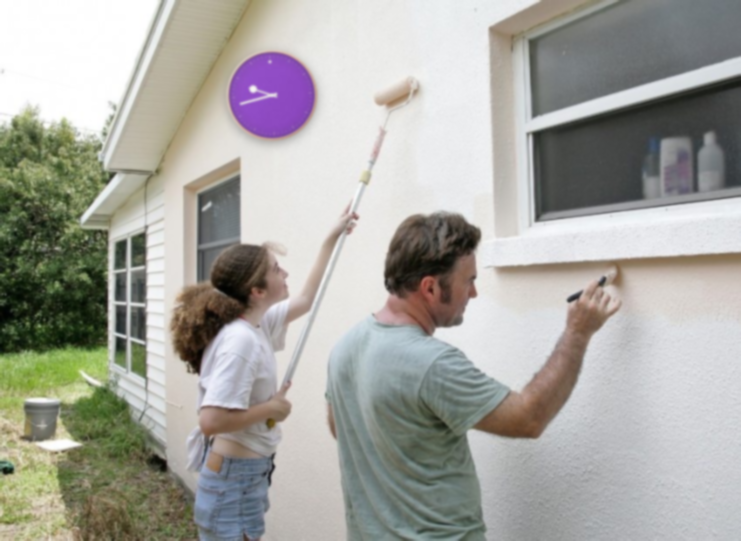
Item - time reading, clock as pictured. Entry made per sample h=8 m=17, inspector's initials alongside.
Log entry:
h=9 m=43
